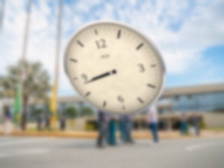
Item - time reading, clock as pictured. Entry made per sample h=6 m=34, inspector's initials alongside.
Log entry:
h=8 m=43
